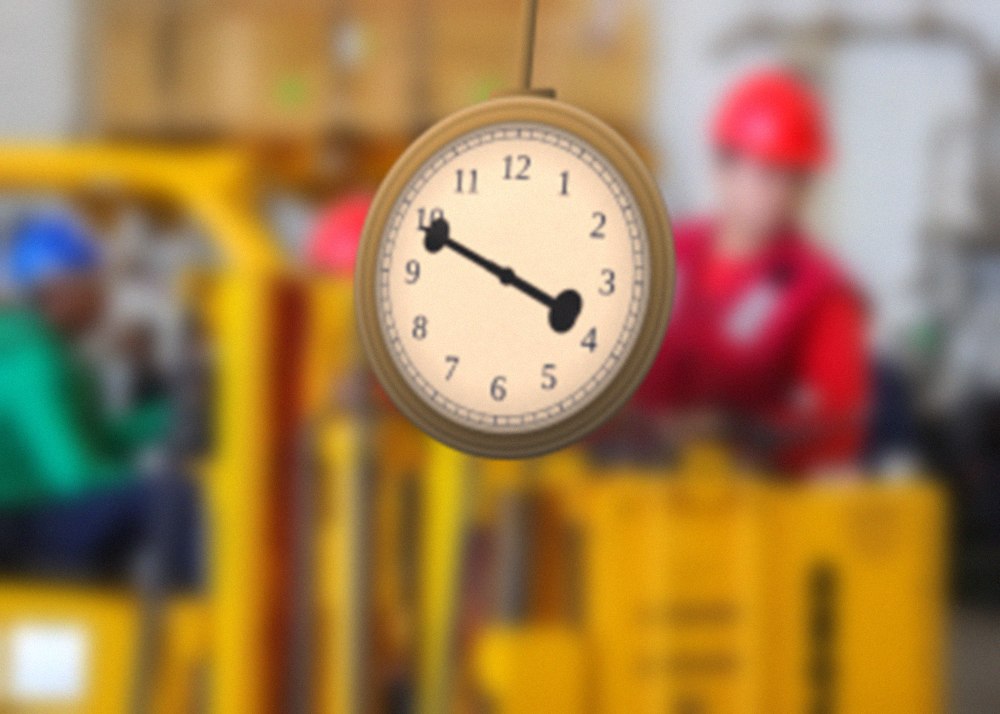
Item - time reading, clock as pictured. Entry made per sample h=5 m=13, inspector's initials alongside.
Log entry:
h=3 m=49
